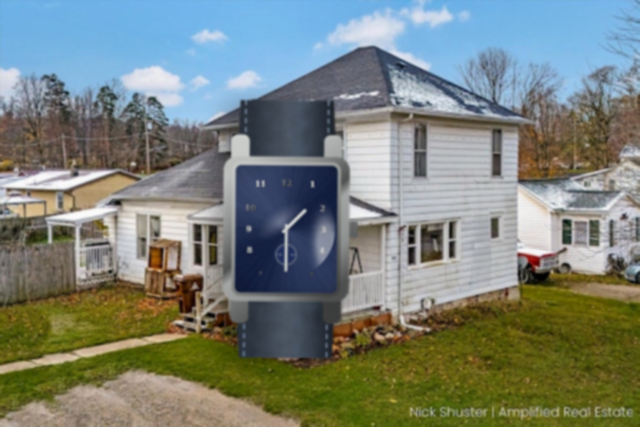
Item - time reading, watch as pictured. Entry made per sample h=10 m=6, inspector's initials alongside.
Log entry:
h=1 m=30
